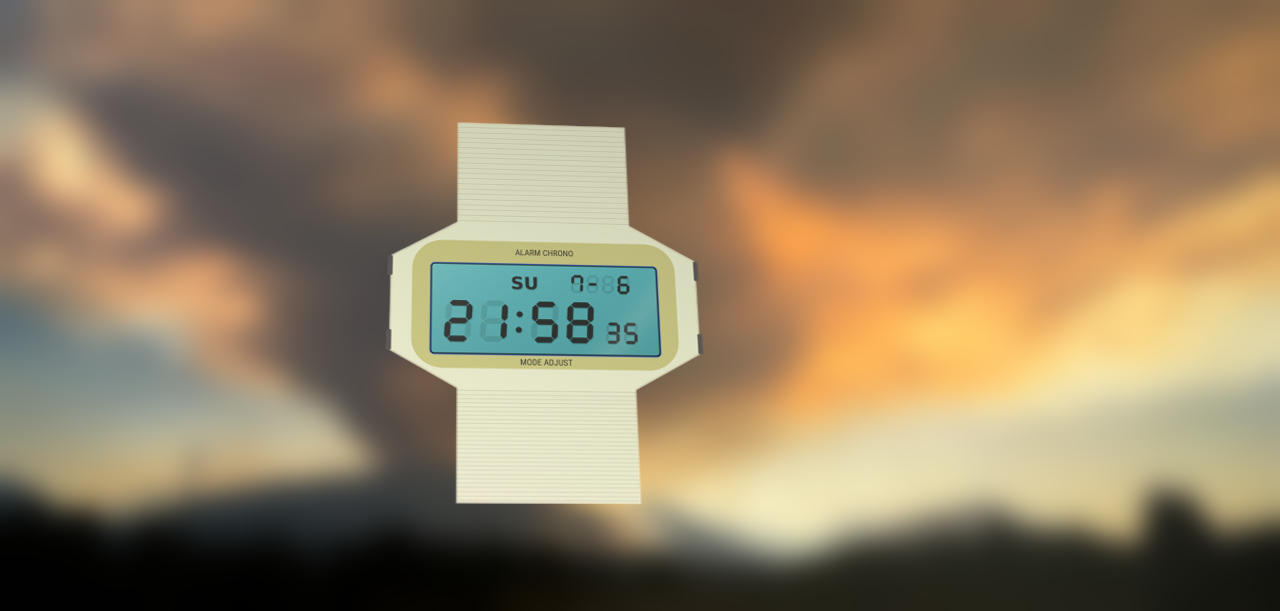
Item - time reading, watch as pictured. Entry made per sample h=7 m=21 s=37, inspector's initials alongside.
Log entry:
h=21 m=58 s=35
